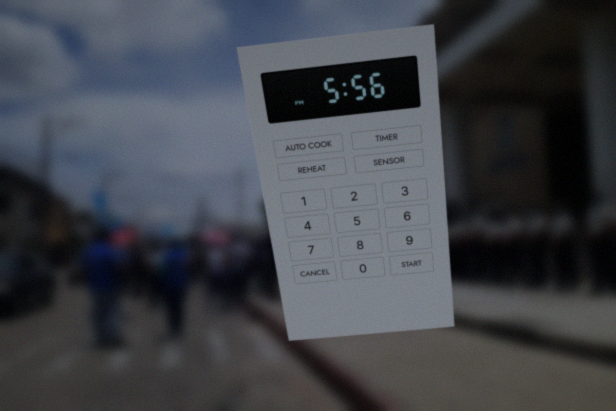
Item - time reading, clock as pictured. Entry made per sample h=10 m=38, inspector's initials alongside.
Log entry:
h=5 m=56
